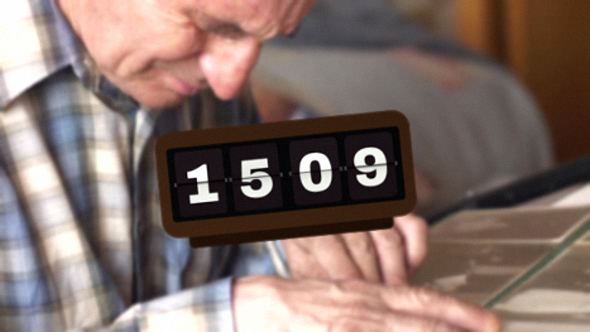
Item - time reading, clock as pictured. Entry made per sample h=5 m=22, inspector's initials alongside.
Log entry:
h=15 m=9
